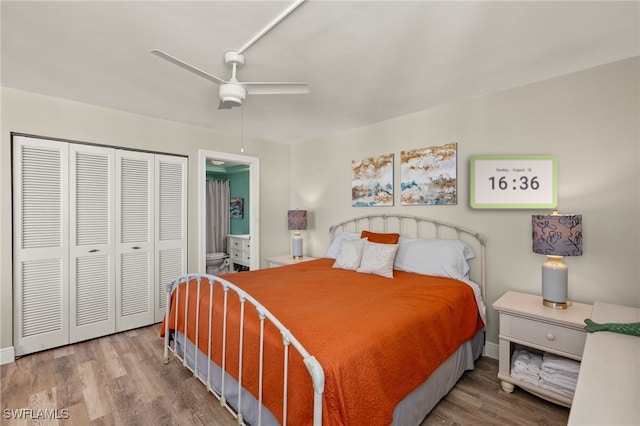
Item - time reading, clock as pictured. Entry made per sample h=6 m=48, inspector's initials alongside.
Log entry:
h=16 m=36
